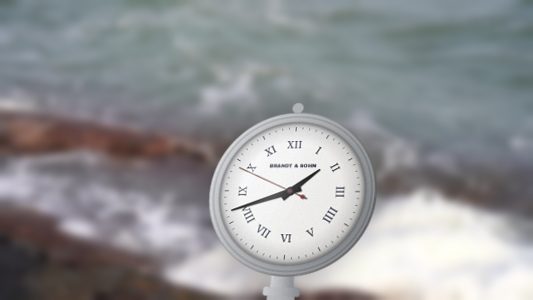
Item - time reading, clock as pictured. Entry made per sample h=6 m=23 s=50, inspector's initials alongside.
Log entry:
h=1 m=41 s=49
